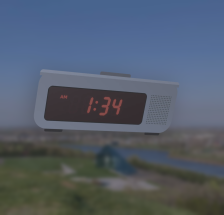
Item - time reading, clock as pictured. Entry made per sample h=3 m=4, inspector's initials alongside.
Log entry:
h=1 m=34
